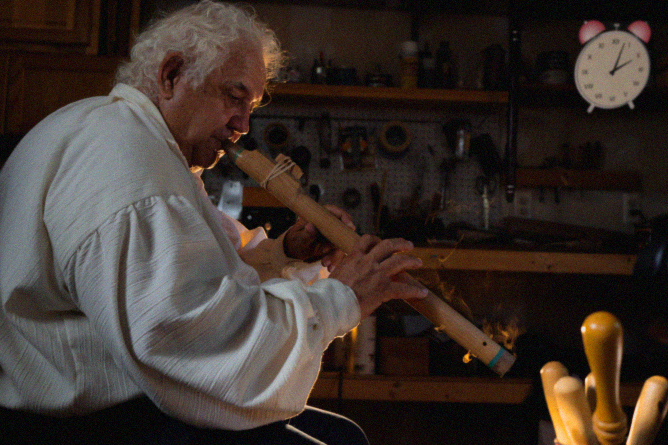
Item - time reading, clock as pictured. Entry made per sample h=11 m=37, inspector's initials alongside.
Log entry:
h=2 m=3
